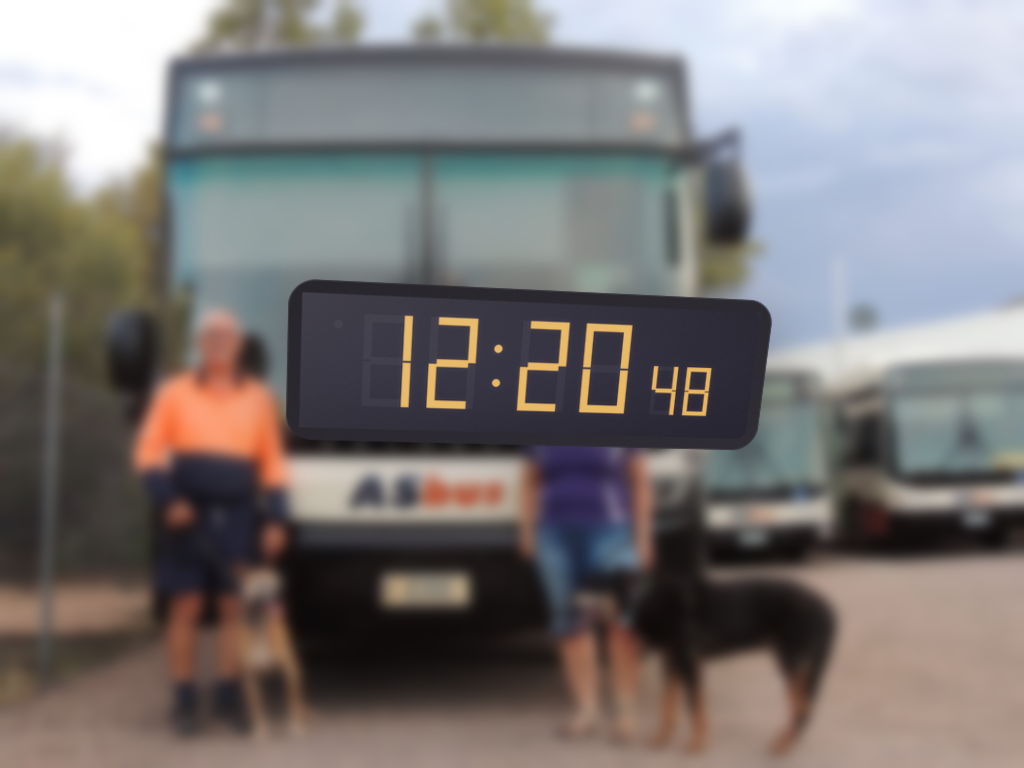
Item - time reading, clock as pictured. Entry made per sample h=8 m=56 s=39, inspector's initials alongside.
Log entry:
h=12 m=20 s=48
